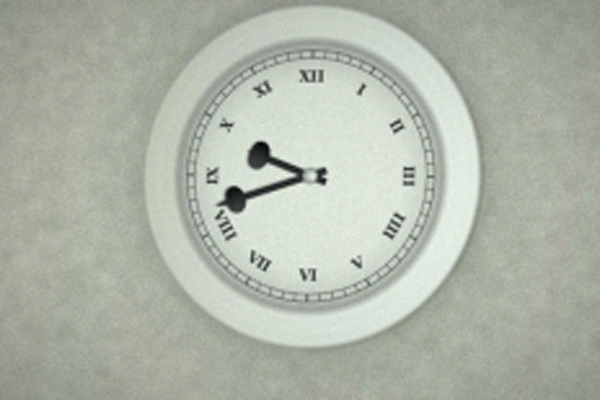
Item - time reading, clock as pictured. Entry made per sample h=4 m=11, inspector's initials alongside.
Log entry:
h=9 m=42
